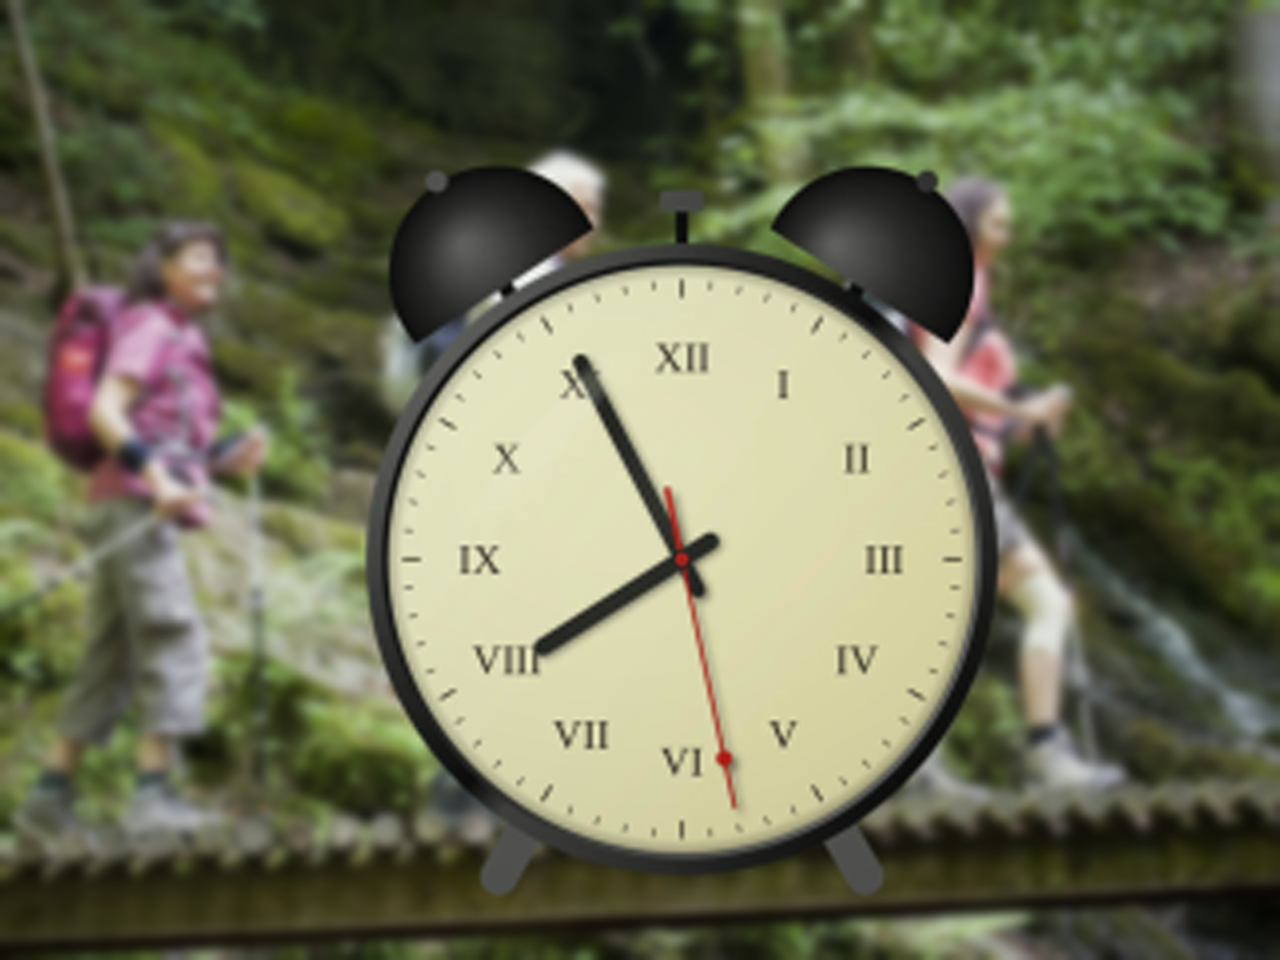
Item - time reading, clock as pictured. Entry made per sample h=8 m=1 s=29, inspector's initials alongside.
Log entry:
h=7 m=55 s=28
